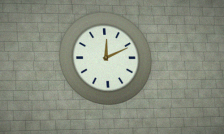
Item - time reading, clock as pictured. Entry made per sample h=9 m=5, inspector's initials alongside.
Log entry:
h=12 m=11
